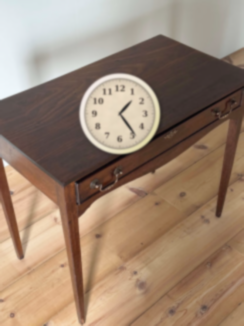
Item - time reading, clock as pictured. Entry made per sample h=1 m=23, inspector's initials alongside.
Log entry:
h=1 m=24
